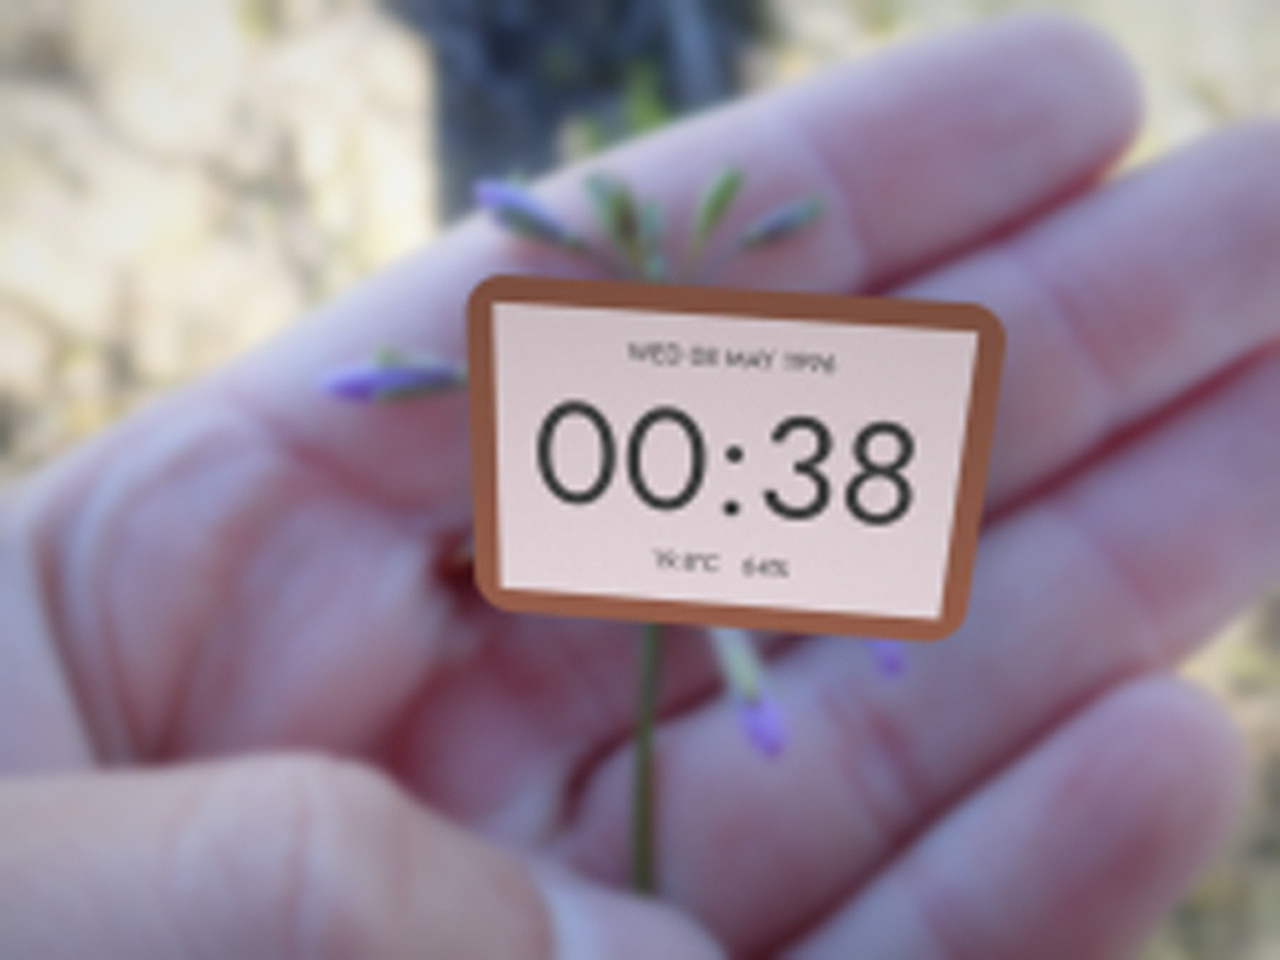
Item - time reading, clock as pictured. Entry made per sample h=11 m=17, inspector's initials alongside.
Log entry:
h=0 m=38
